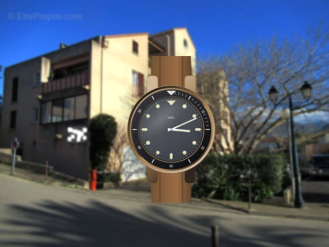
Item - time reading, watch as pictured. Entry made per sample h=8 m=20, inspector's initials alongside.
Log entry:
h=3 m=11
